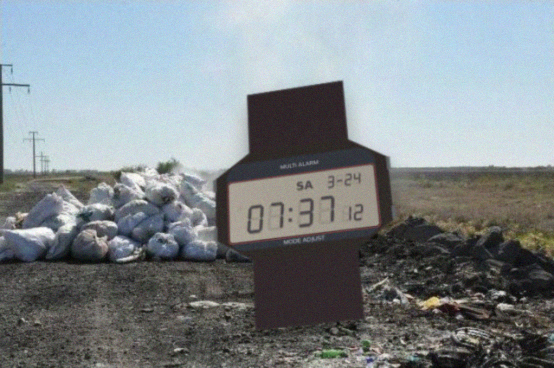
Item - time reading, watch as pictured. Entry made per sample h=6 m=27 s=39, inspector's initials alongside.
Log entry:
h=7 m=37 s=12
